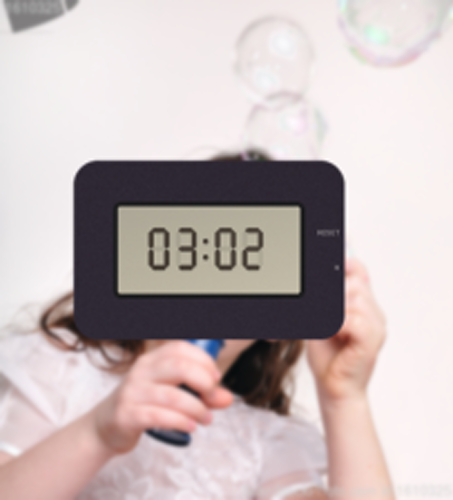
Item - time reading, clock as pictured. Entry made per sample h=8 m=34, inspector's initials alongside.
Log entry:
h=3 m=2
